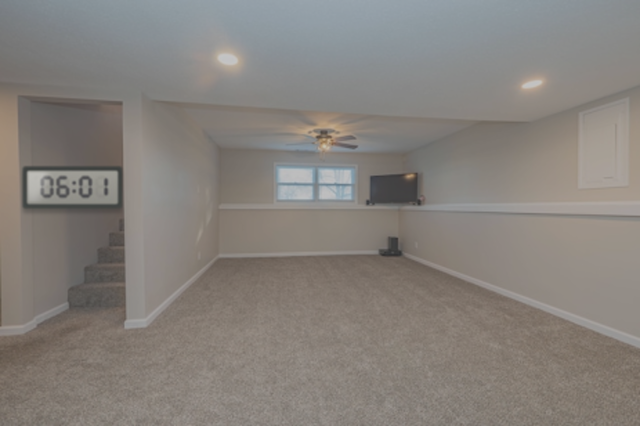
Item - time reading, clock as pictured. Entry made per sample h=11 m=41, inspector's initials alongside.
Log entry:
h=6 m=1
